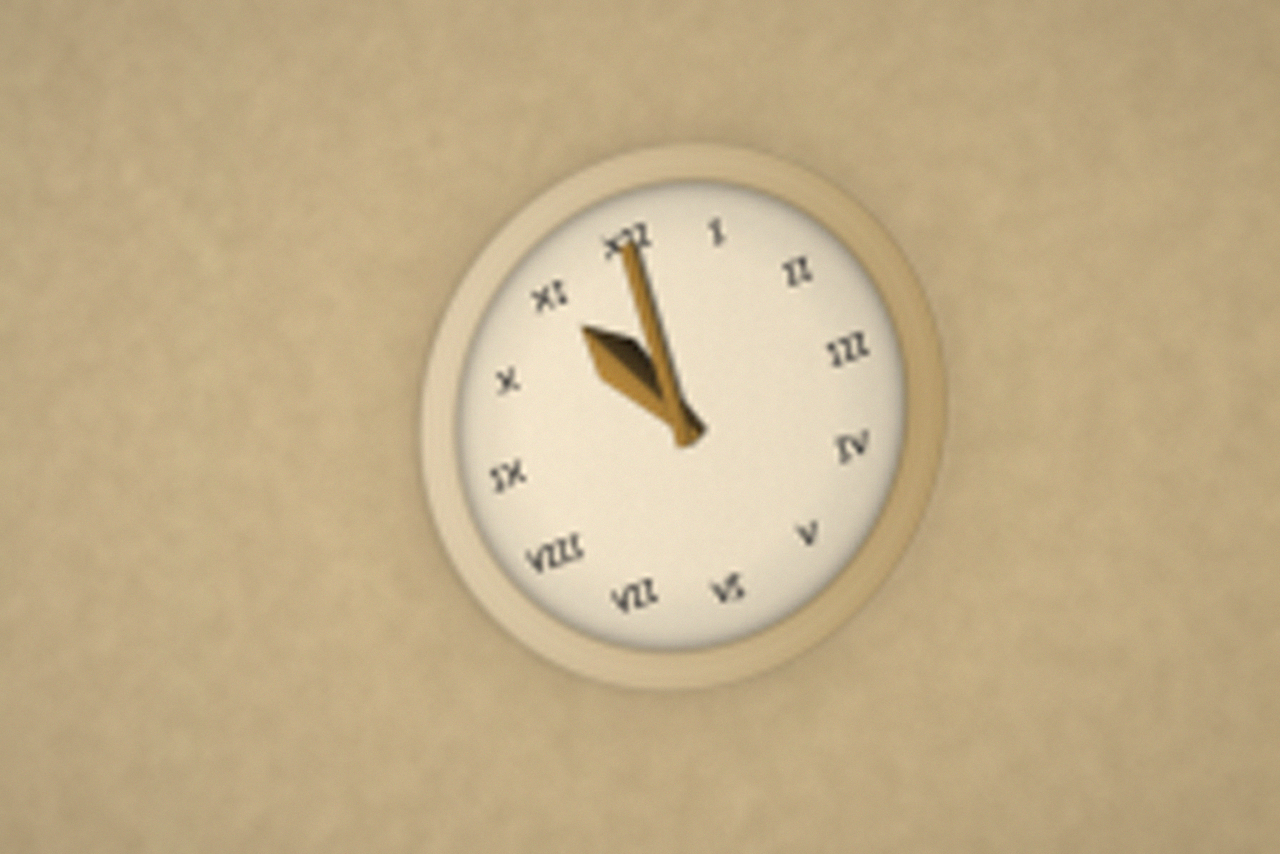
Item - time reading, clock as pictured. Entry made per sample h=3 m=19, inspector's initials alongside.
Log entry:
h=11 m=0
